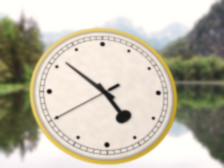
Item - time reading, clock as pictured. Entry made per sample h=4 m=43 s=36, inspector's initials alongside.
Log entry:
h=4 m=51 s=40
